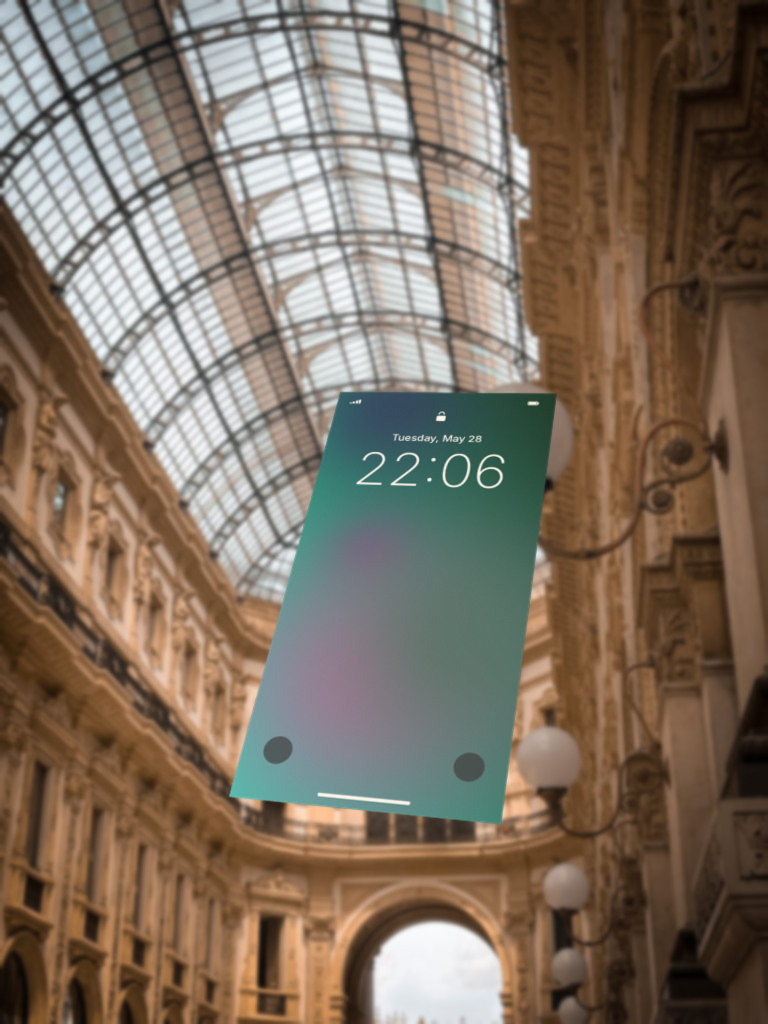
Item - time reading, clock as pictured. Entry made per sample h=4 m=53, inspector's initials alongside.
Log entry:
h=22 m=6
